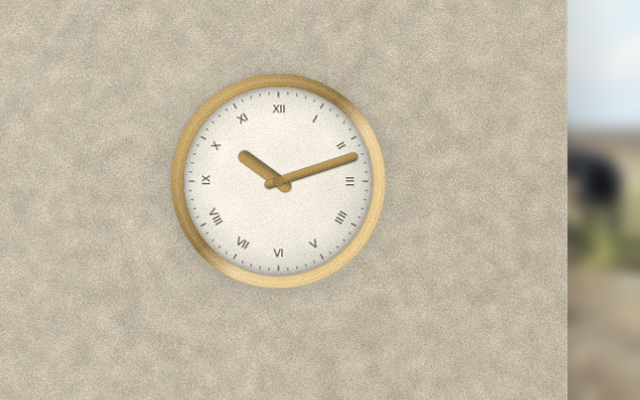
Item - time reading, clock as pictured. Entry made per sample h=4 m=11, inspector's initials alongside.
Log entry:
h=10 m=12
